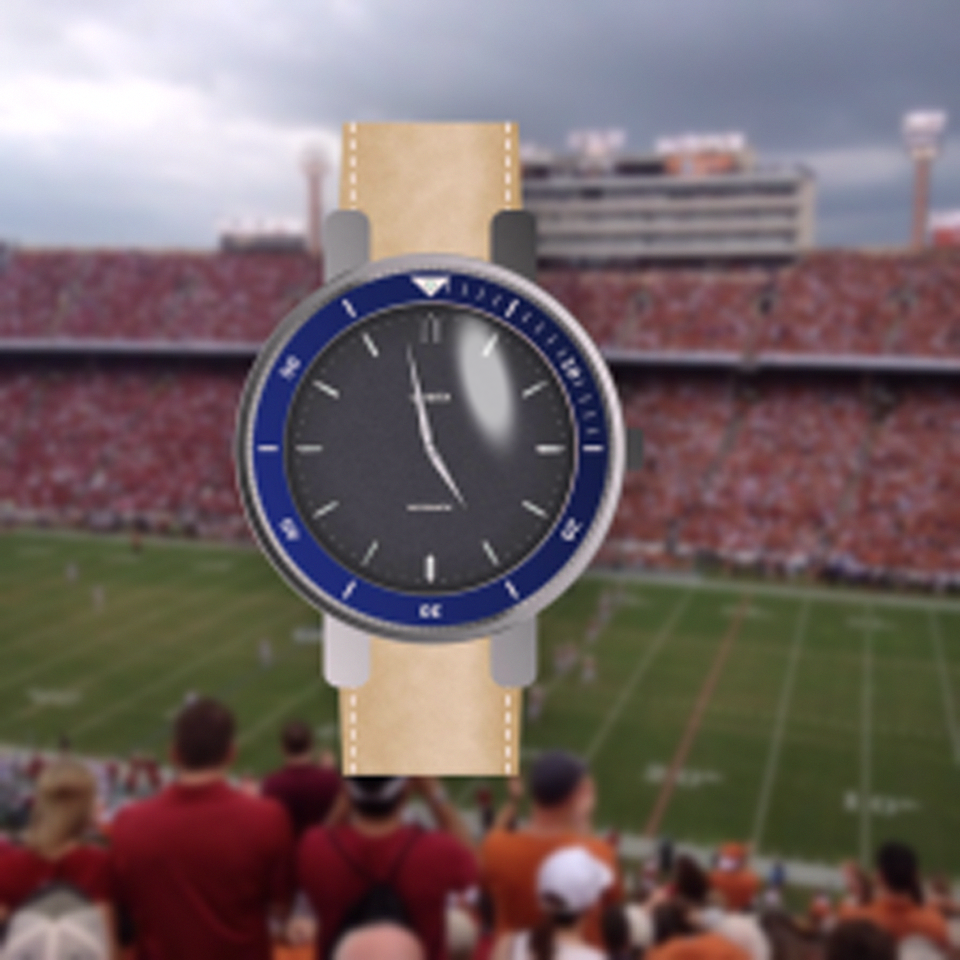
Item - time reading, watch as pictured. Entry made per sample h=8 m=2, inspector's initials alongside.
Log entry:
h=4 m=58
